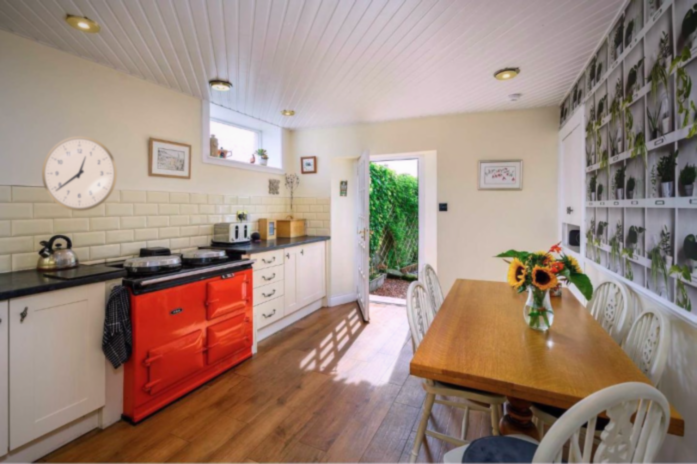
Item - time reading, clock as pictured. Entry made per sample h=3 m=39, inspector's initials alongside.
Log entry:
h=12 m=39
